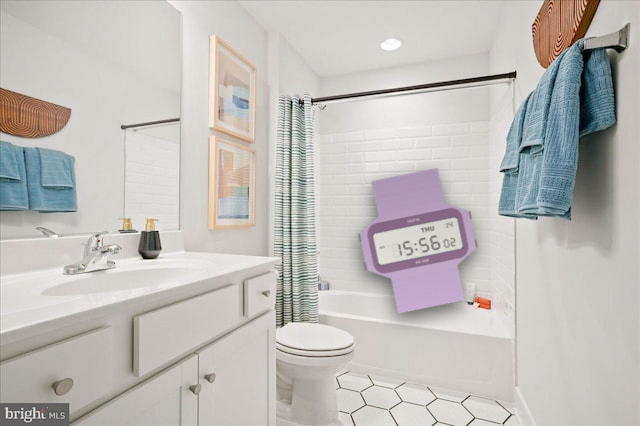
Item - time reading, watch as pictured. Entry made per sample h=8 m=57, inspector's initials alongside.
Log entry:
h=15 m=56
